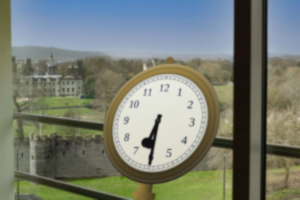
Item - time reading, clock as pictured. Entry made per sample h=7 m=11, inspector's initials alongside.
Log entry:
h=6 m=30
